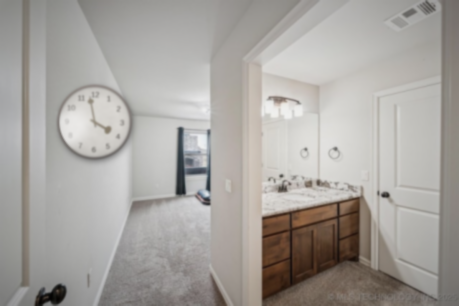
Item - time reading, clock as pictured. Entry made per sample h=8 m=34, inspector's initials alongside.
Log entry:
h=3 m=58
